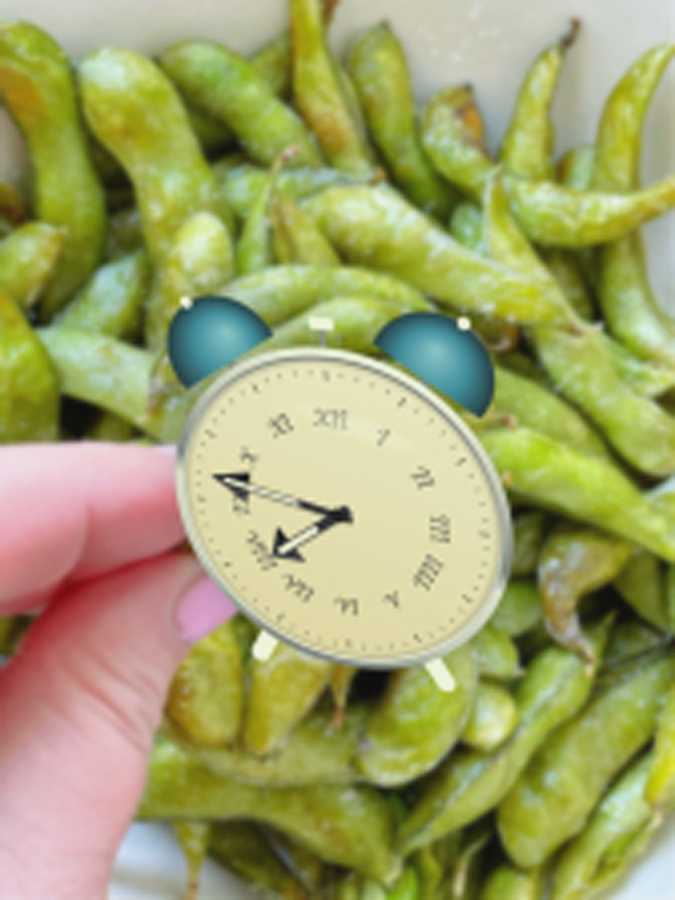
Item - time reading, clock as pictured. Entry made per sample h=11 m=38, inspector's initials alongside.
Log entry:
h=7 m=47
